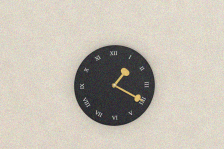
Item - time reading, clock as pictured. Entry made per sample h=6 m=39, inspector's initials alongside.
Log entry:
h=1 m=20
